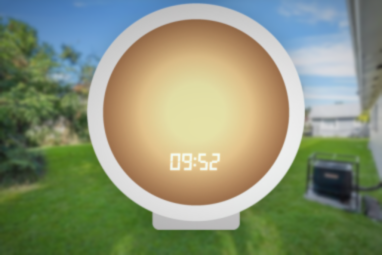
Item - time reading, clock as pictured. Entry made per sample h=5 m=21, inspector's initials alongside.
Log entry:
h=9 m=52
